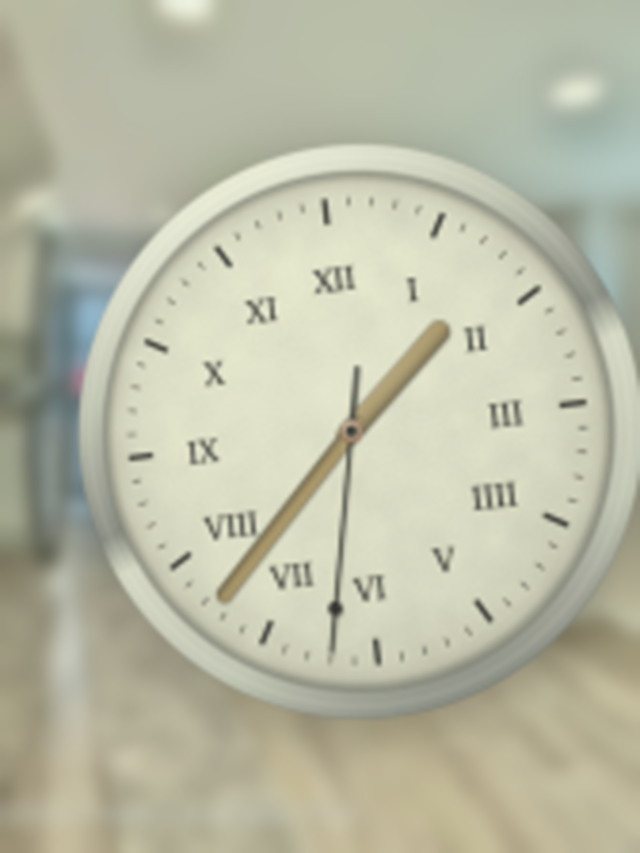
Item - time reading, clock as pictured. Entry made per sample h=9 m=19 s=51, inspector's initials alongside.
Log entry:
h=1 m=37 s=32
